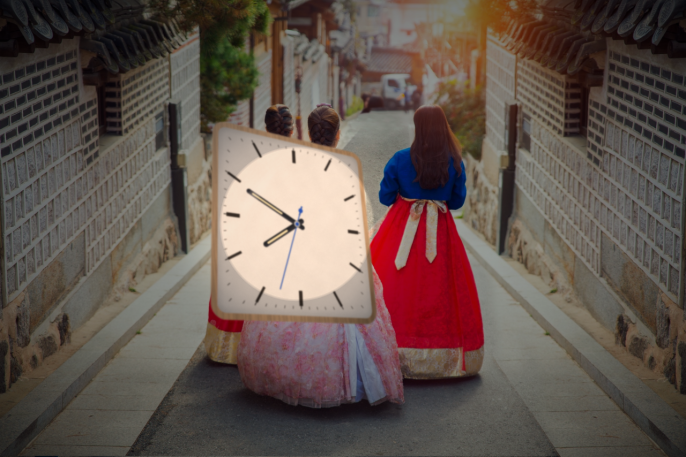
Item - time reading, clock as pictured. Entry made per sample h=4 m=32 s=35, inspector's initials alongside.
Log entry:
h=7 m=49 s=33
